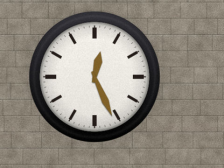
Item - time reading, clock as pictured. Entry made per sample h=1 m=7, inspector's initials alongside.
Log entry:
h=12 m=26
